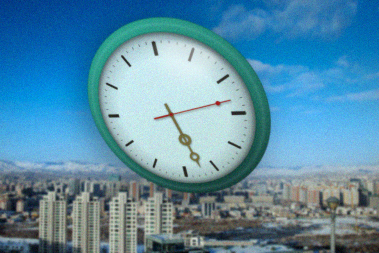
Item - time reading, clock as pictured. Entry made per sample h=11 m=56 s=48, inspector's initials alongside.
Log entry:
h=5 m=27 s=13
